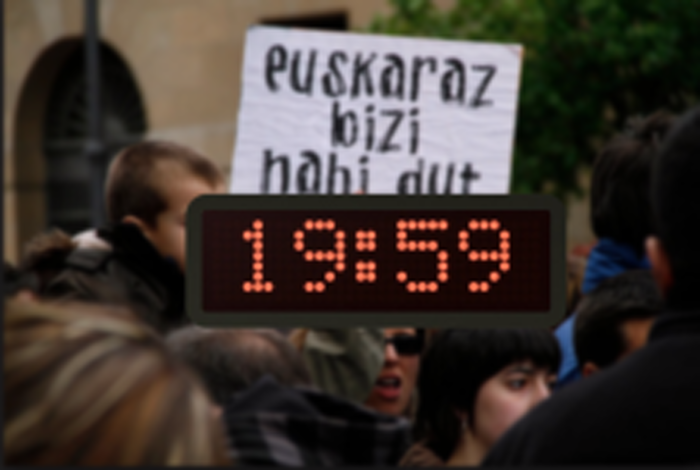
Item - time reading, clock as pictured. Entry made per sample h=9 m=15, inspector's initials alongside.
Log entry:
h=19 m=59
